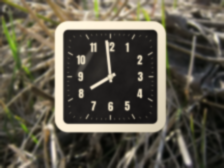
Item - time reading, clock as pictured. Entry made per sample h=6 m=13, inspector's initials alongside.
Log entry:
h=7 m=59
